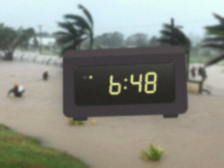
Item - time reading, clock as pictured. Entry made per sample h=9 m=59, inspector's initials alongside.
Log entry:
h=6 m=48
